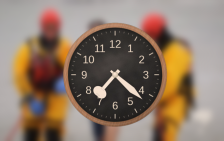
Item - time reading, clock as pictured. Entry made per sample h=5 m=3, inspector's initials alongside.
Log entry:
h=7 m=22
